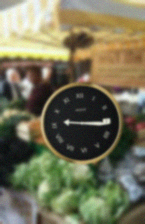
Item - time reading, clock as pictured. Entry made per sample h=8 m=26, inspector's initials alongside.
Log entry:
h=9 m=16
